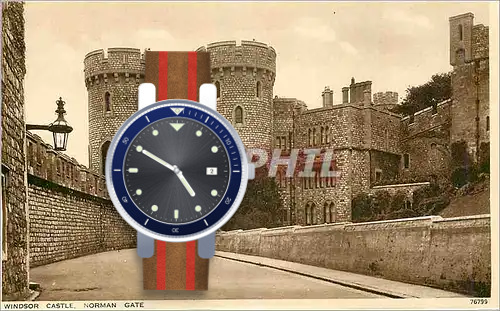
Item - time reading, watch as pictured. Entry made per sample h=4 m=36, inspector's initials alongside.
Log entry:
h=4 m=50
